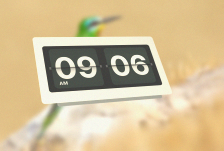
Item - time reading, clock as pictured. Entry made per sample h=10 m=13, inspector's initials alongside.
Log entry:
h=9 m=6
